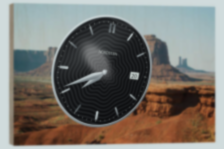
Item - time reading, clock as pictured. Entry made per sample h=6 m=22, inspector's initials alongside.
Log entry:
h=7 m=41
